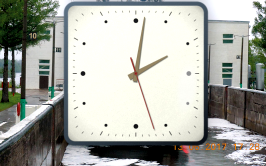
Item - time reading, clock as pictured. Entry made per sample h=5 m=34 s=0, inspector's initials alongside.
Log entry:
h=2 m=1 s=27
